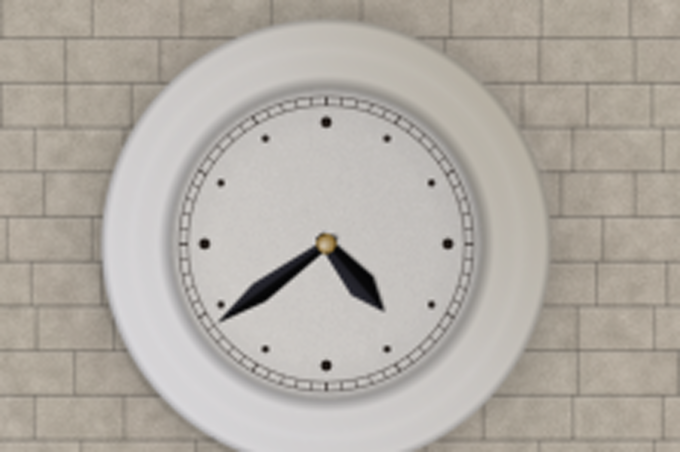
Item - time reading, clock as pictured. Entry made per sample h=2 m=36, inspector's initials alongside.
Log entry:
h=4 m=39
